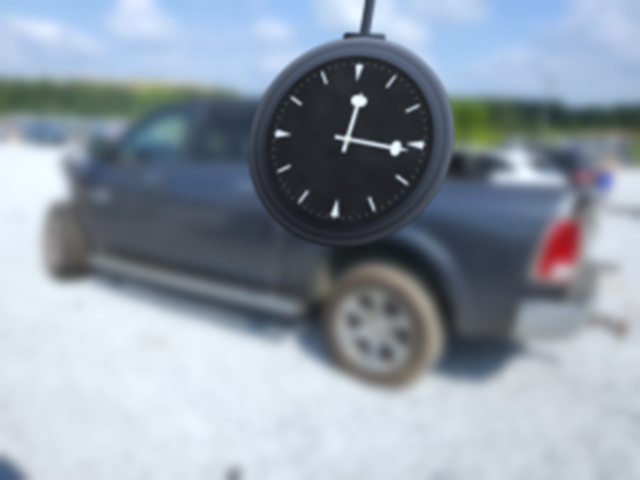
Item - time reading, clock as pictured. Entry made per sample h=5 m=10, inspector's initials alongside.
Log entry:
h=12 m=16
